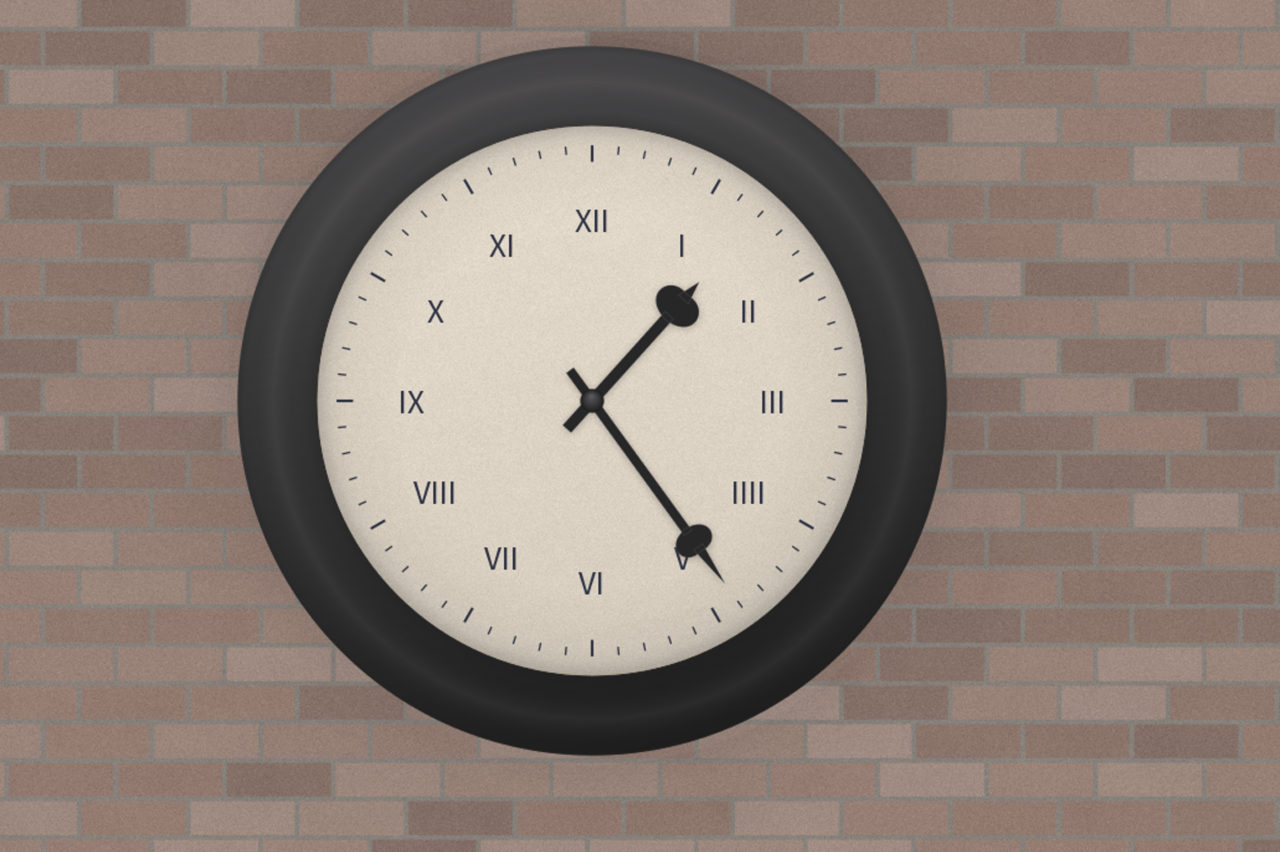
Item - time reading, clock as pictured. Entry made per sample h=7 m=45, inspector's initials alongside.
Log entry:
h=1 m=24
